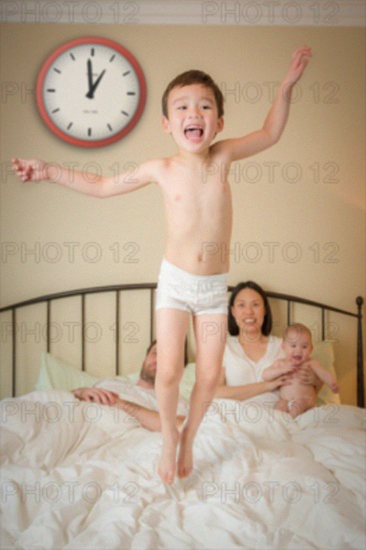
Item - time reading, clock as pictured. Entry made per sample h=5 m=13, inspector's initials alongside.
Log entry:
h=12 m=59
